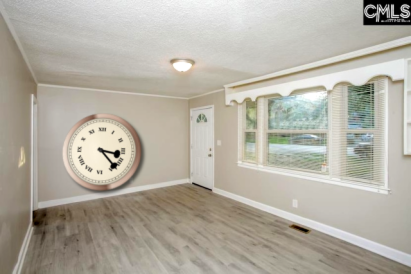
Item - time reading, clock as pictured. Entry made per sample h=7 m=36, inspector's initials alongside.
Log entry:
h=3 m=23
